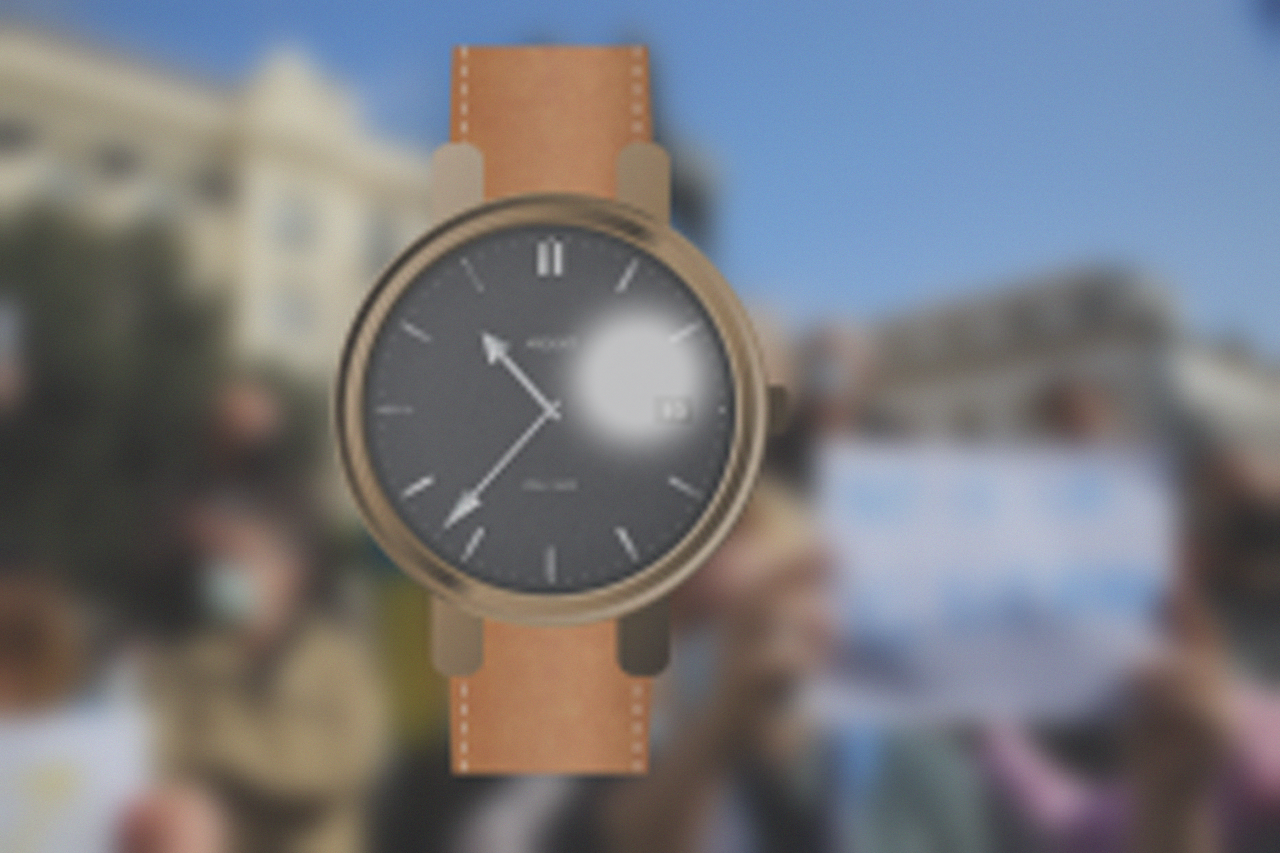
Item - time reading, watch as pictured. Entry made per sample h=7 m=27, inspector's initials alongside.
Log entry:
h=10 m=37
